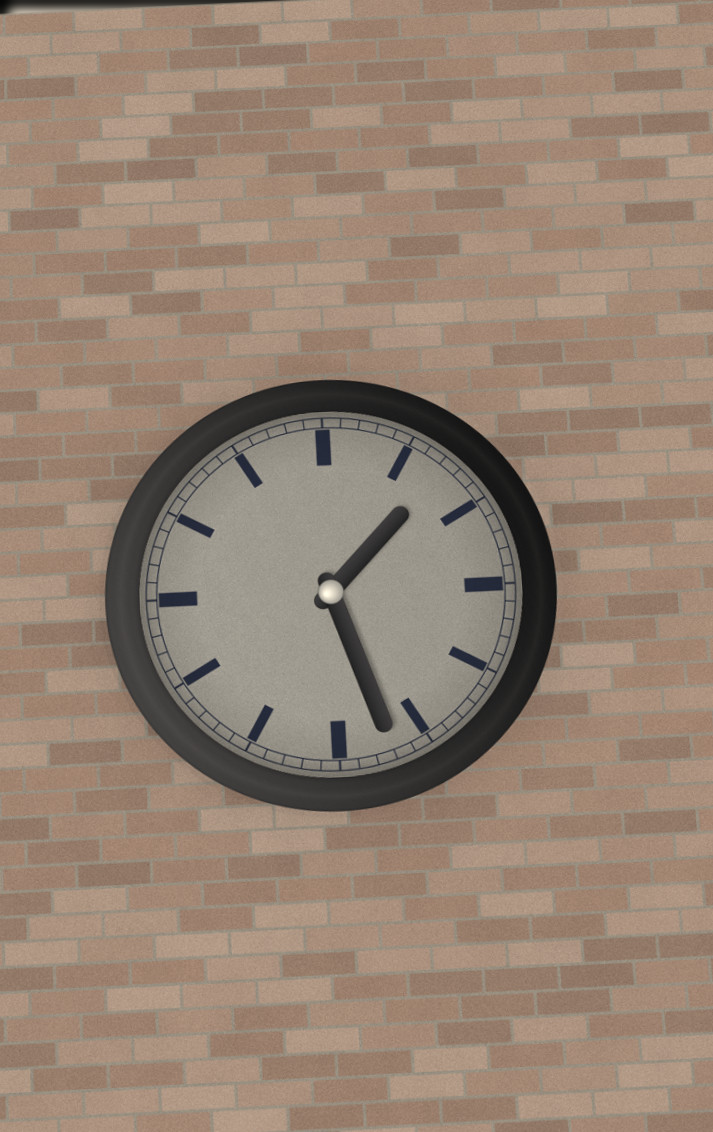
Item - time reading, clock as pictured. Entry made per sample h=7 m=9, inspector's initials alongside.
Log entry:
h=1 m=27
